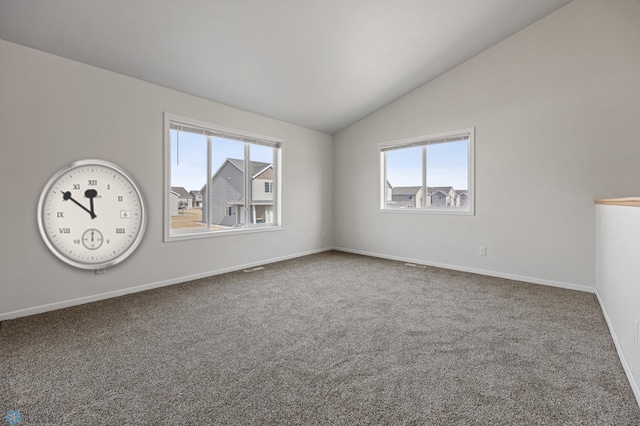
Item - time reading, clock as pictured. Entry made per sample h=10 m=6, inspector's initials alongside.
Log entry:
h=11 m=51
